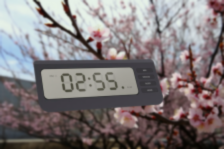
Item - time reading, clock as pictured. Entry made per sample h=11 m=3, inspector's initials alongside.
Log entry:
h=2 m=55
